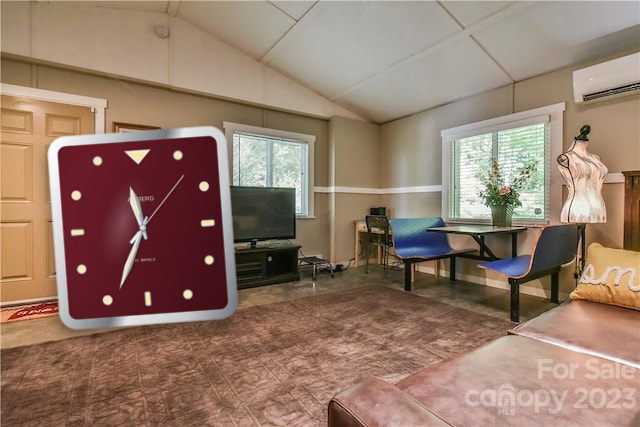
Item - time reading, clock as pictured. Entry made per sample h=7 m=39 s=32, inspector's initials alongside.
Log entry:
h=11 m=34 s=7
